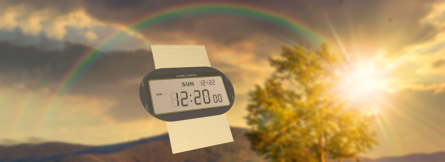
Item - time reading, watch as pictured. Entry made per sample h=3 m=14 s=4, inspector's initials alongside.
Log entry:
h=12 m=20 s=0
